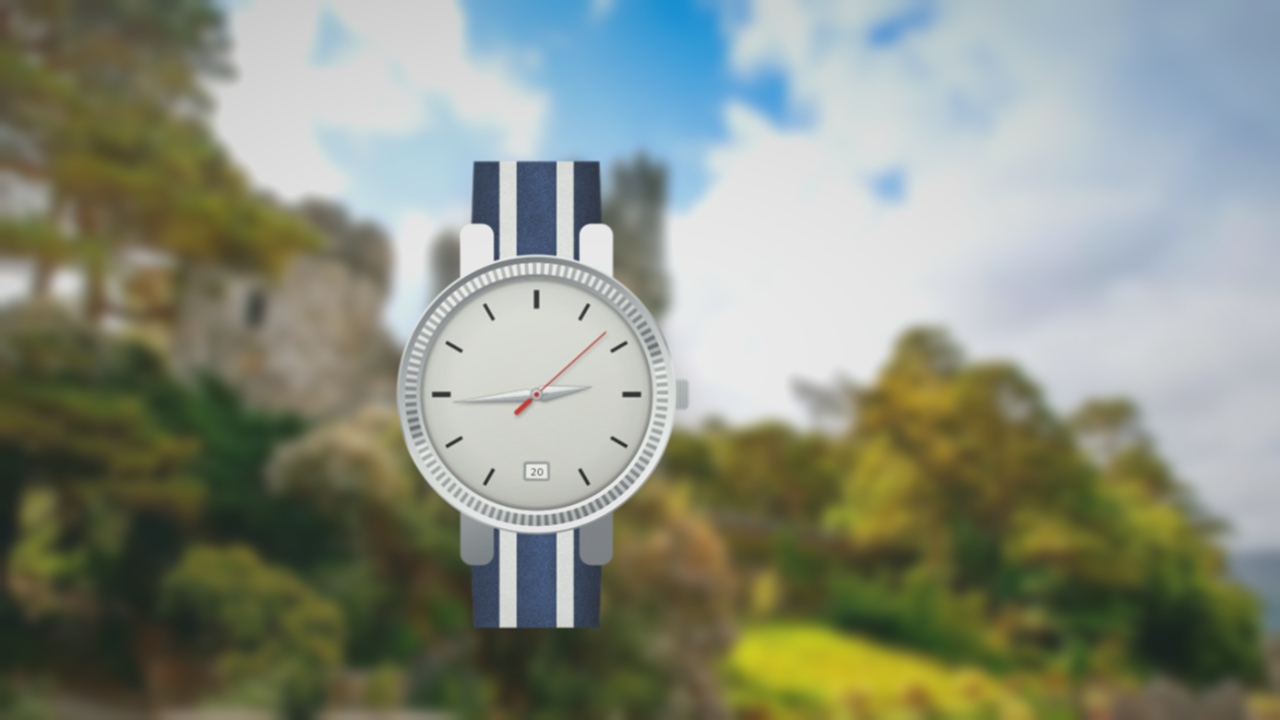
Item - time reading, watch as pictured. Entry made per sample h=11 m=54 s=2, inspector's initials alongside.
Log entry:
h=2 m=44 s=8
